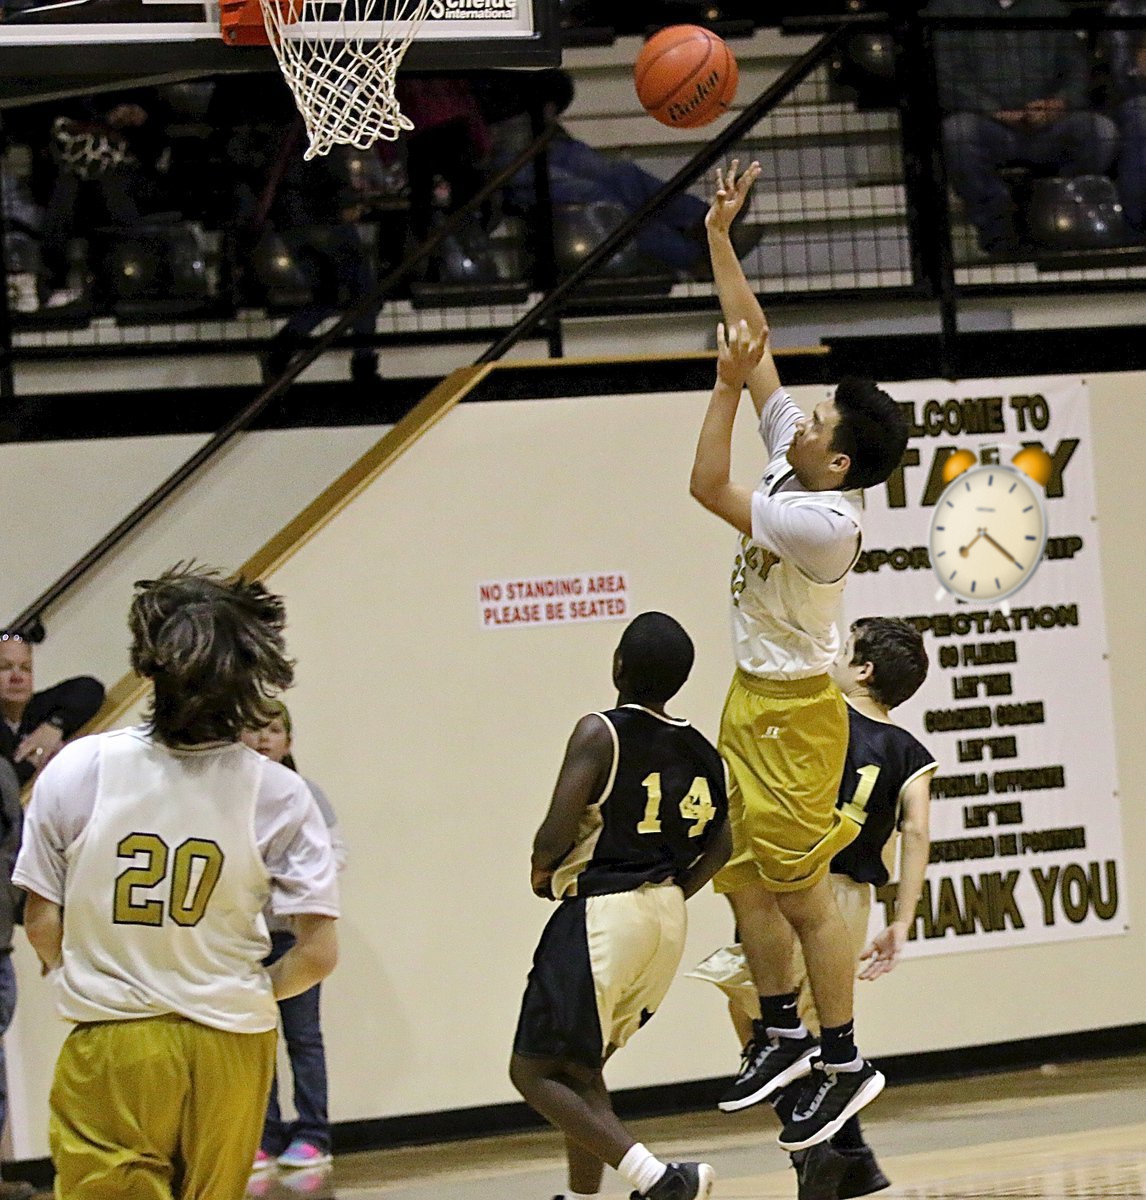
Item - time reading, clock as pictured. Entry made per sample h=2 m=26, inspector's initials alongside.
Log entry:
h=7 m=20
